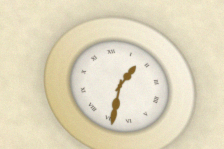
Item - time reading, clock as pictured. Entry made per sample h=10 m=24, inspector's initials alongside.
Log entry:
h=1 m=34
